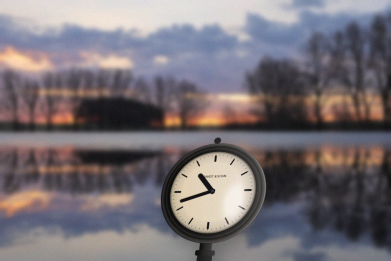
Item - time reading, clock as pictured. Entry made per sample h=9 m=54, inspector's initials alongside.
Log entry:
h=10 m=42
